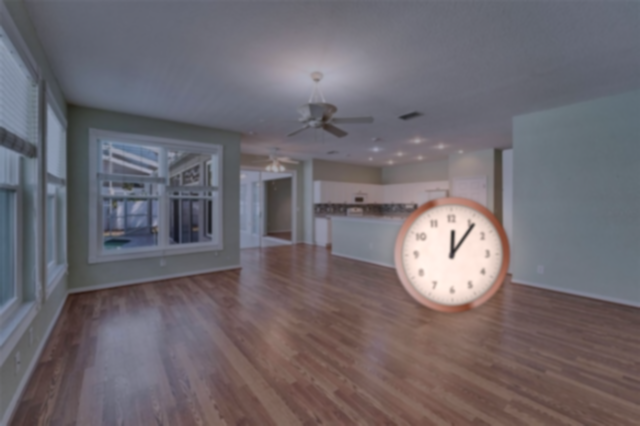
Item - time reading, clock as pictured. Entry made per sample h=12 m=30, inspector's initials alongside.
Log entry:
h=12 m=6
